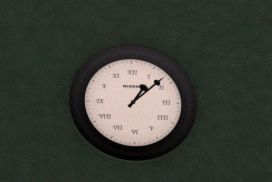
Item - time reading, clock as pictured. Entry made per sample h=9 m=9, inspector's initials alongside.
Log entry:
h=1 m=8
